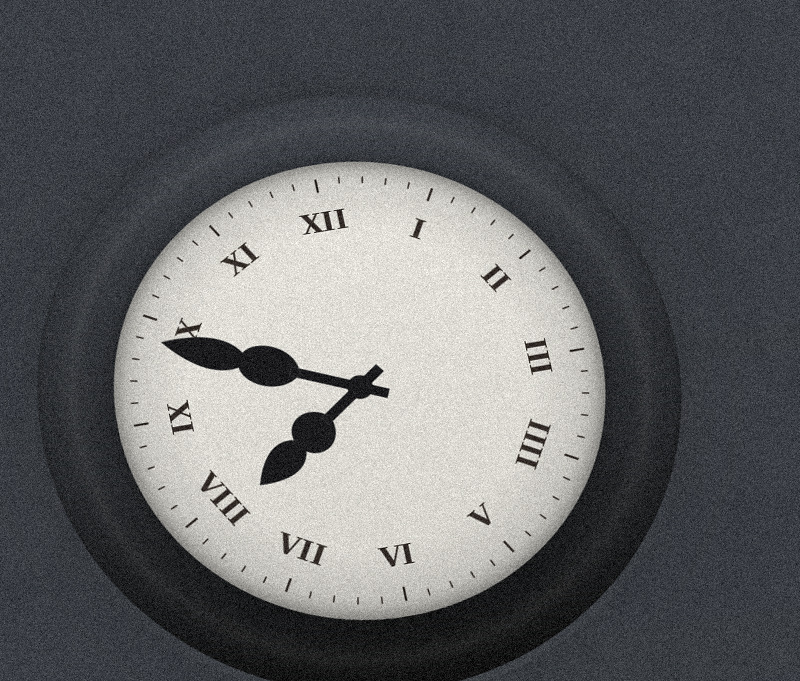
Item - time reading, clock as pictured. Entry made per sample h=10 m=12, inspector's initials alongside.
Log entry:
h=7 m=49
